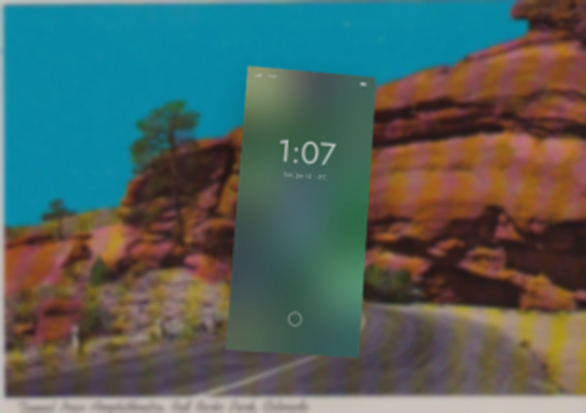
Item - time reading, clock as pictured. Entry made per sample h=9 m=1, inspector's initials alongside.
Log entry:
h=1 m=7
